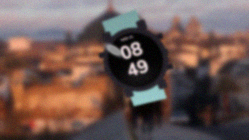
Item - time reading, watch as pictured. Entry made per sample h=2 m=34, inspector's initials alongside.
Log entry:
h=8 m=49
